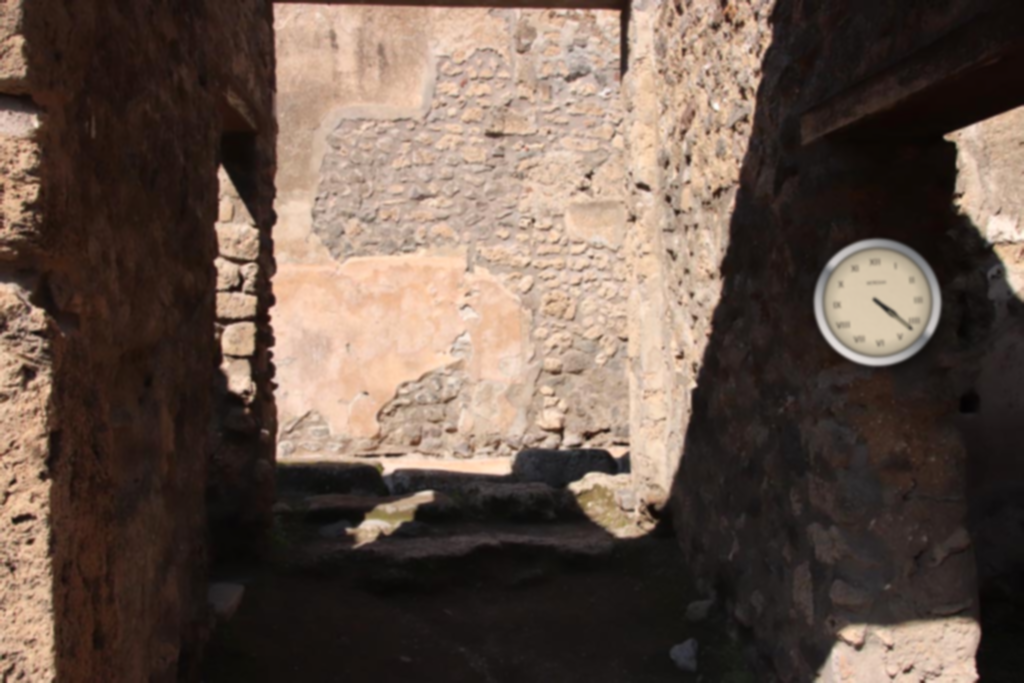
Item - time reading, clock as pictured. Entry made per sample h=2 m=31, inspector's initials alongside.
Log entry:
h=4 m=22
